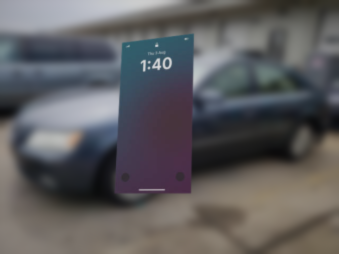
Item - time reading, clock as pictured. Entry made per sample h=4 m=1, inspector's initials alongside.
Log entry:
h=1 m=40
